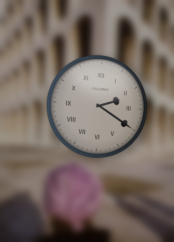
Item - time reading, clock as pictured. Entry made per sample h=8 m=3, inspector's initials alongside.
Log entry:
h=2 m=20
